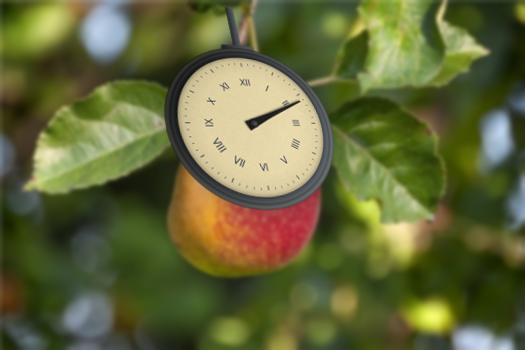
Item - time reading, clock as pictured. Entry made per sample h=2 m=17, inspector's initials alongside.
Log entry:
h=2 m=11
